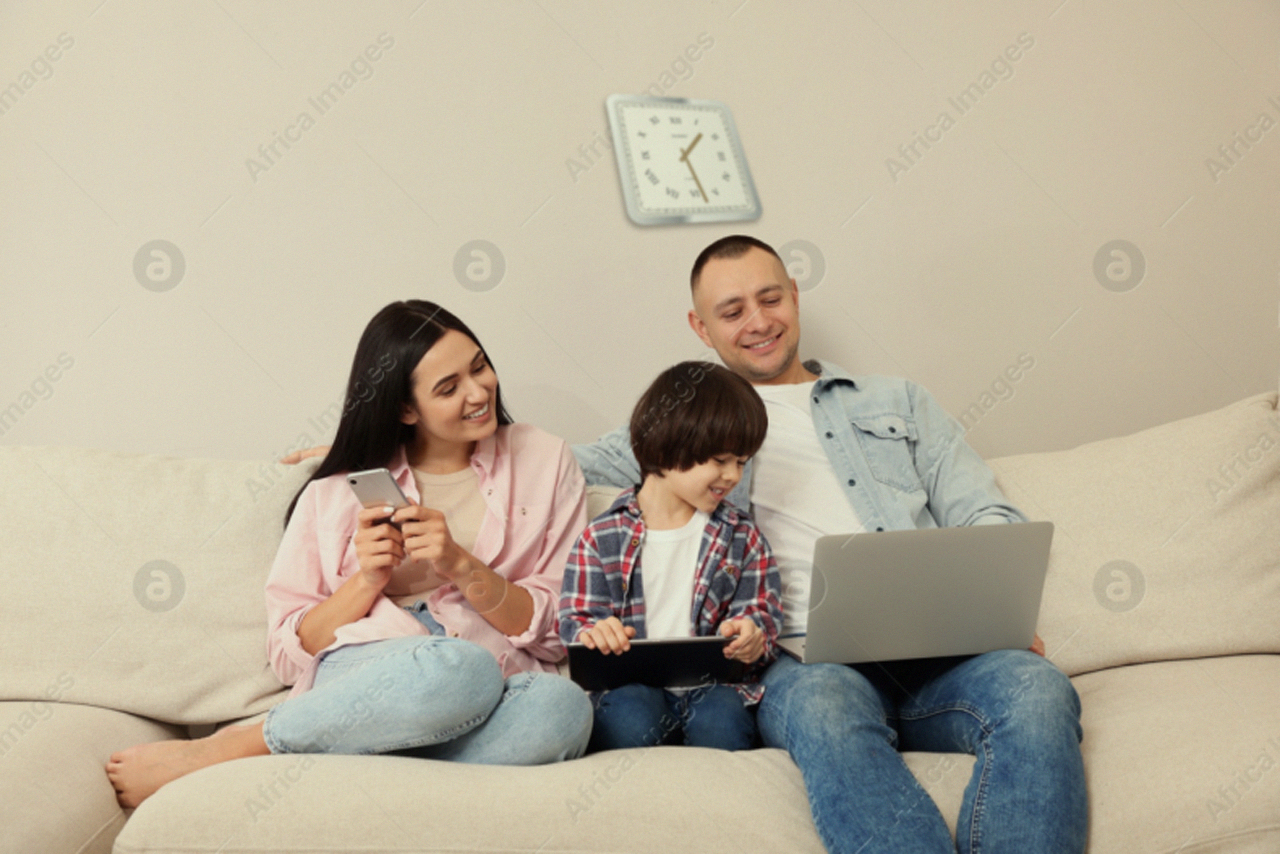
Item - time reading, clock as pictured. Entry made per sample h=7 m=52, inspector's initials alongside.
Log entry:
h=1 m=28
